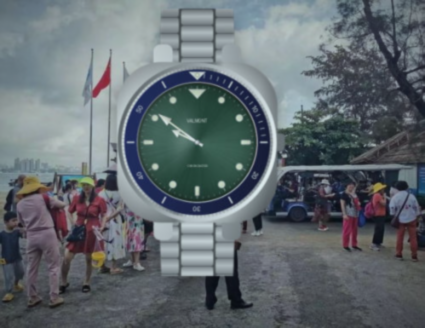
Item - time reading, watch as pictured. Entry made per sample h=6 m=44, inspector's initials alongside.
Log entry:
h=9 m=51
